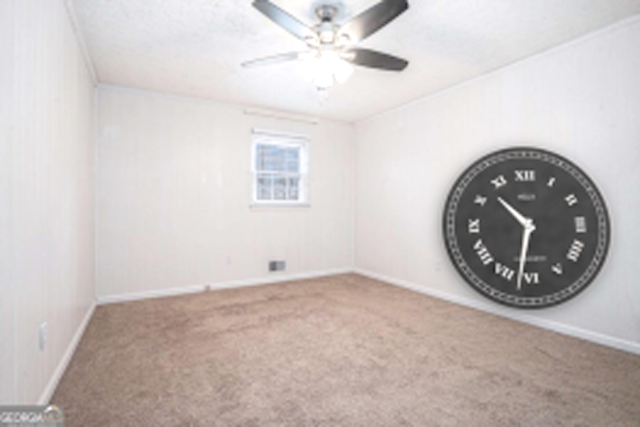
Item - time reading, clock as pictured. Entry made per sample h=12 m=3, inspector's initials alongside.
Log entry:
h=10 m=32
